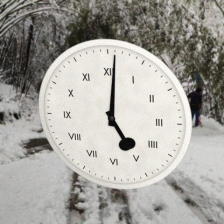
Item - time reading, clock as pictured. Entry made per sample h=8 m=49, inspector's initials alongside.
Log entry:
h=5 m=1
